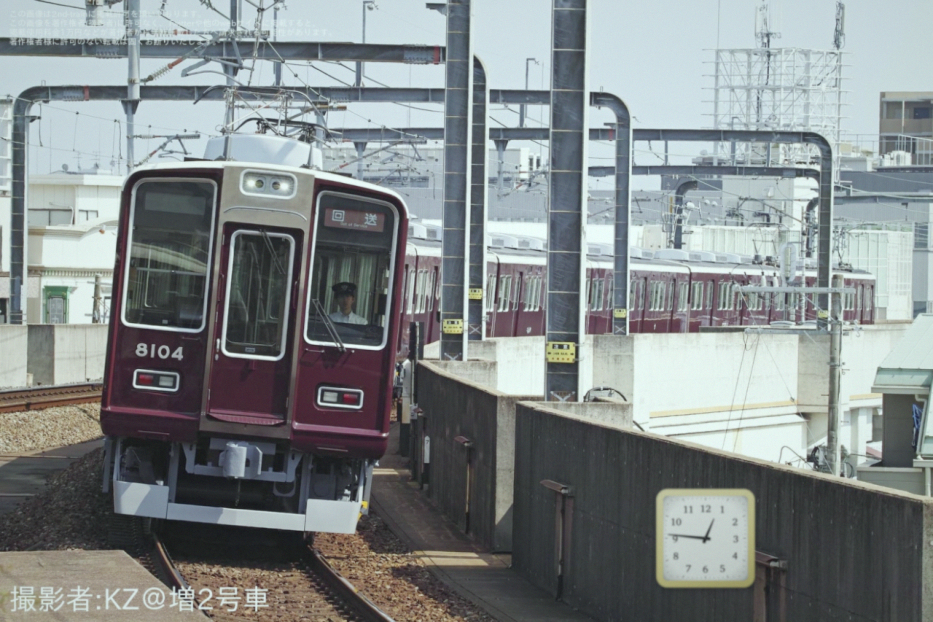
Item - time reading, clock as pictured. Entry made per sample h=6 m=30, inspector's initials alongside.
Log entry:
h=12 m=46
